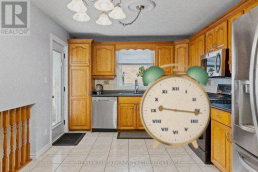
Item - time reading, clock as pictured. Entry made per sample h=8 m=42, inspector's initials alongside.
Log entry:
h=9 m=16
